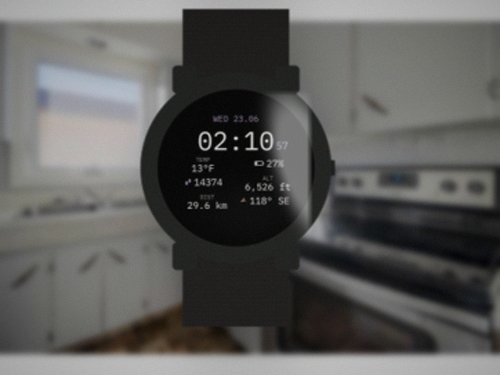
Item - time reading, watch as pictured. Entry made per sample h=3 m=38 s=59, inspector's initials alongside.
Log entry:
h=2 m=10 s=57
